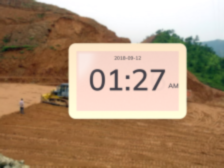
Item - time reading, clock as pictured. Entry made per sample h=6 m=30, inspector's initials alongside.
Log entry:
h=1 m=27
